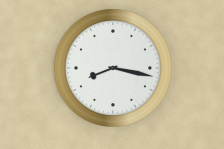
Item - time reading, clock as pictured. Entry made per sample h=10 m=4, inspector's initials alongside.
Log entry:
h=8 m=17
